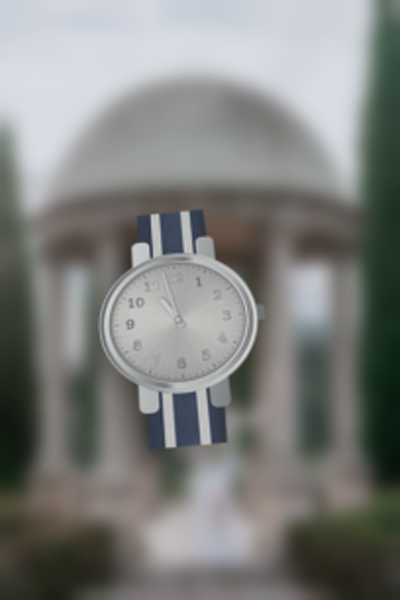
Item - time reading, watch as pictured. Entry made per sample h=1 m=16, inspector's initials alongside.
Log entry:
h=10 m=58
